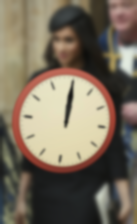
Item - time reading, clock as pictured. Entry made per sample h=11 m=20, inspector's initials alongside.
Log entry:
h=12 m=0
